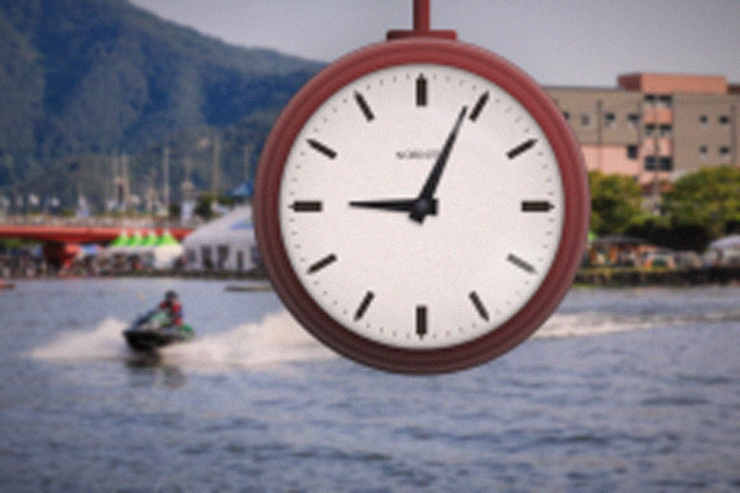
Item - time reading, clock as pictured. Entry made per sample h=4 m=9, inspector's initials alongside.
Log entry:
h=9 m=4
